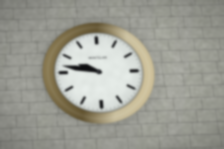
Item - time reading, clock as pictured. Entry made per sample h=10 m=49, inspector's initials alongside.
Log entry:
h=9 m=47
